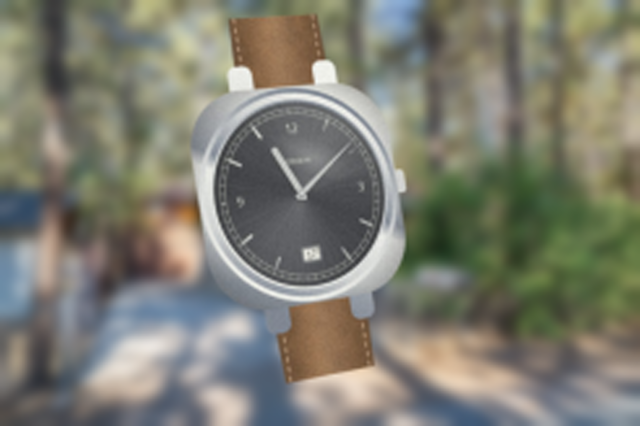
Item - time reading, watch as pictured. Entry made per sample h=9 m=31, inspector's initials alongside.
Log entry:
h=11 m=9
